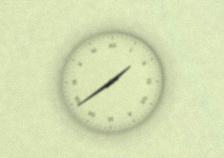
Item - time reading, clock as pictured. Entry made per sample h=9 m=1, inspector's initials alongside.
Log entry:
h=1 m=39
